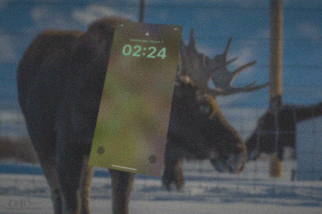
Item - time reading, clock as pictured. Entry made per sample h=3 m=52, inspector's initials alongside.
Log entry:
h=2 m=24
